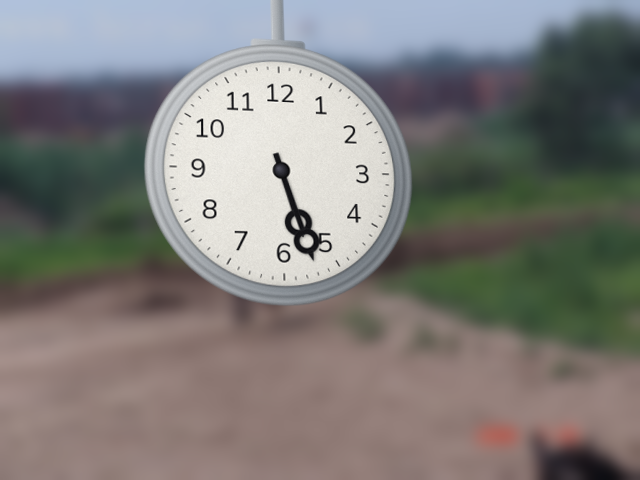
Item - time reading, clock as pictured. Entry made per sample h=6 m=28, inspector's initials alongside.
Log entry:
h=5 m=27
